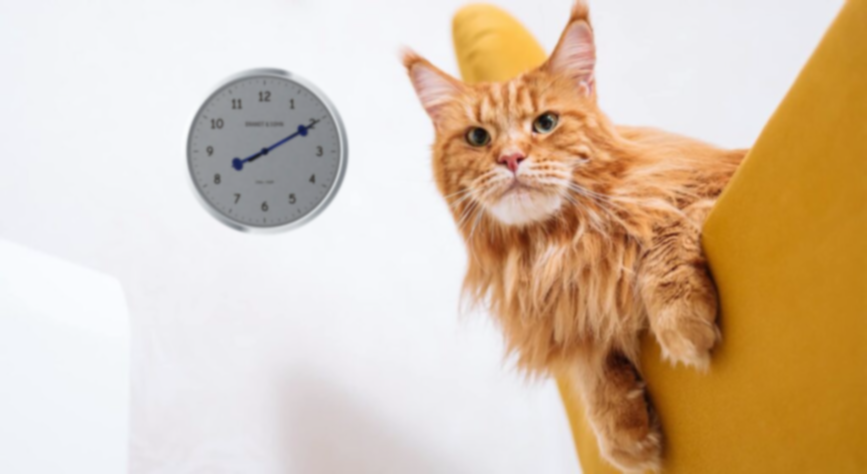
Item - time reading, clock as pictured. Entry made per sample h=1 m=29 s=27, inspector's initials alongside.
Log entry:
h=8 m=10 s=10
